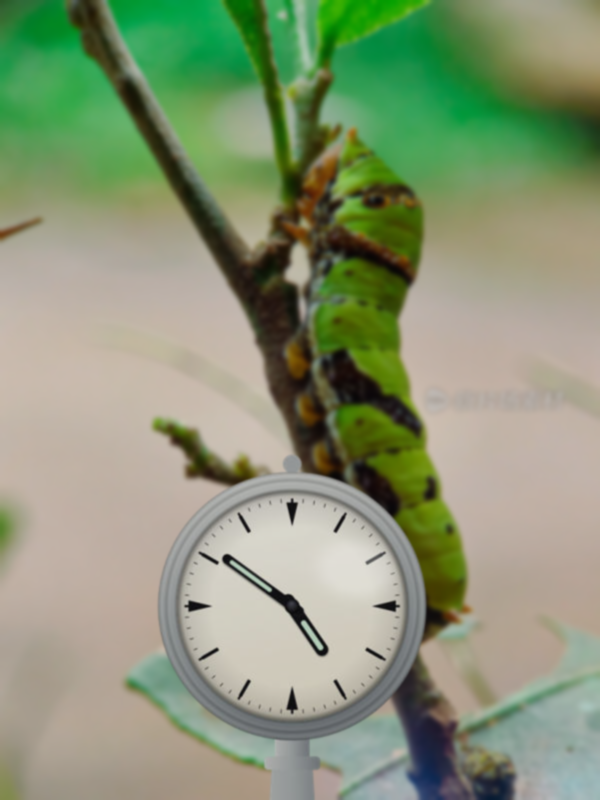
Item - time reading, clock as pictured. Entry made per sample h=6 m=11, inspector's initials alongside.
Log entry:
h=4 m=51
